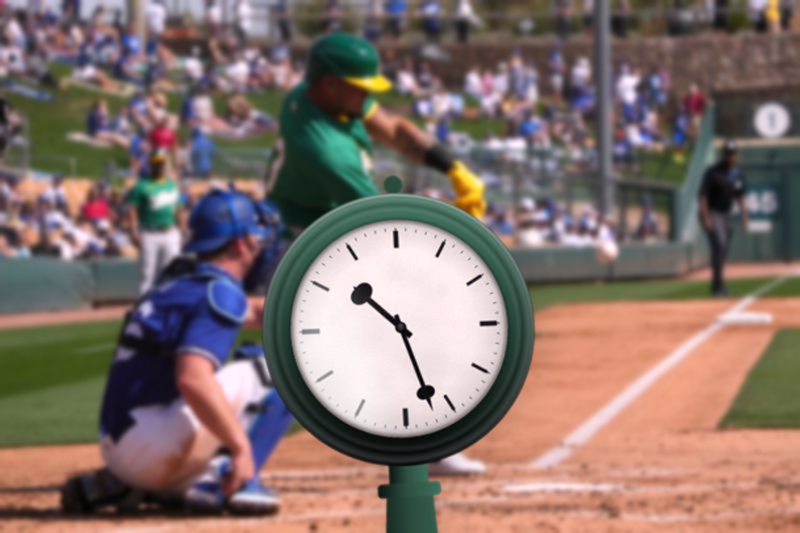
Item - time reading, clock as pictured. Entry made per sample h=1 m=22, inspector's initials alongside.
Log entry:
h=10 m=27
